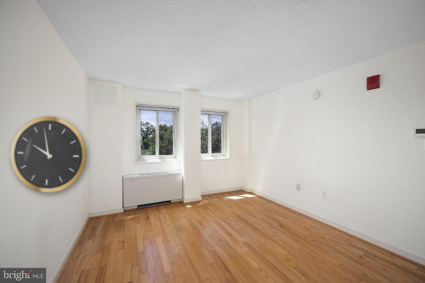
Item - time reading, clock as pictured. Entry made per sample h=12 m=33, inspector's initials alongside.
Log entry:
h=9 m=58
